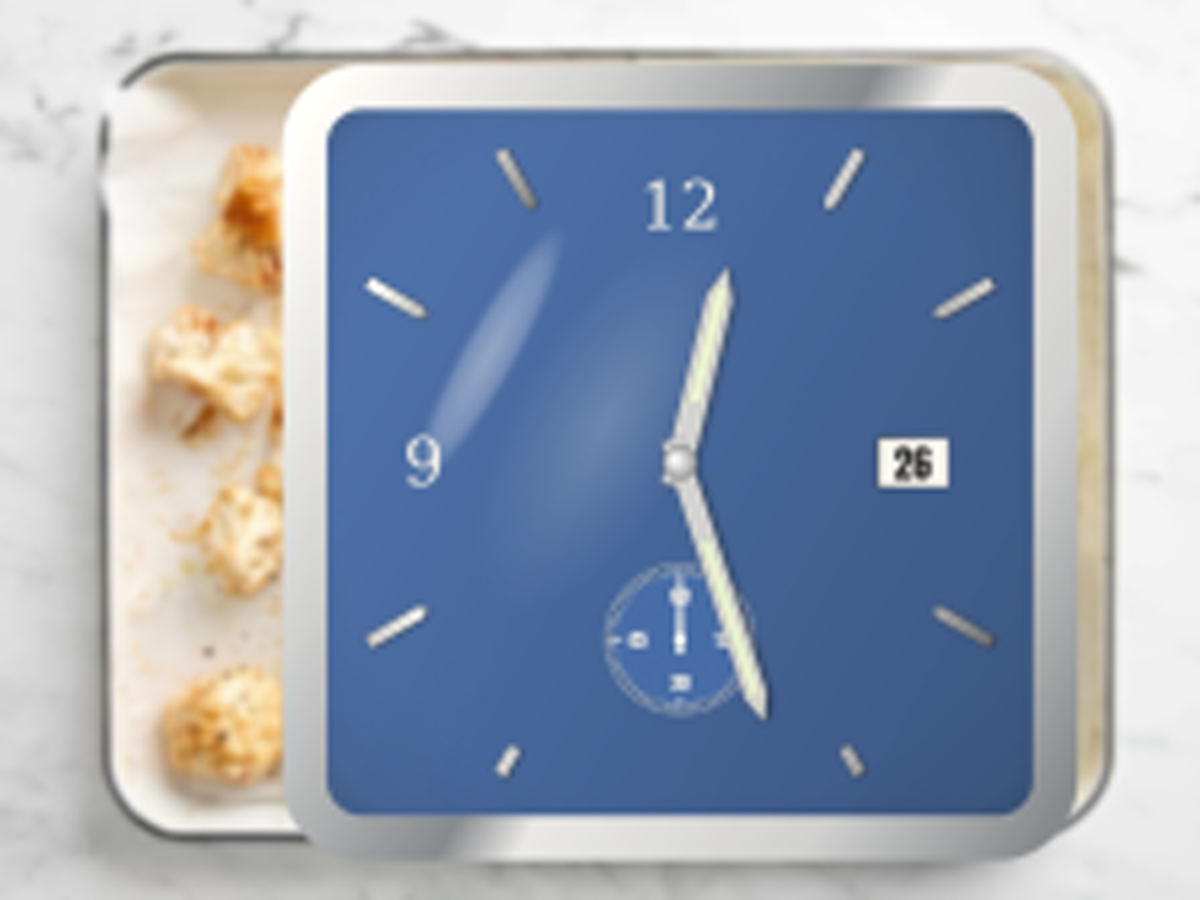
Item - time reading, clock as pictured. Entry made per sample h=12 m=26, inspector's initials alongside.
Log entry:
h=12 m=27
